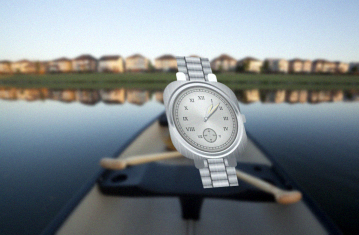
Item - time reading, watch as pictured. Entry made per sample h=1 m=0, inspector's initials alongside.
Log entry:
h=1 m=8
